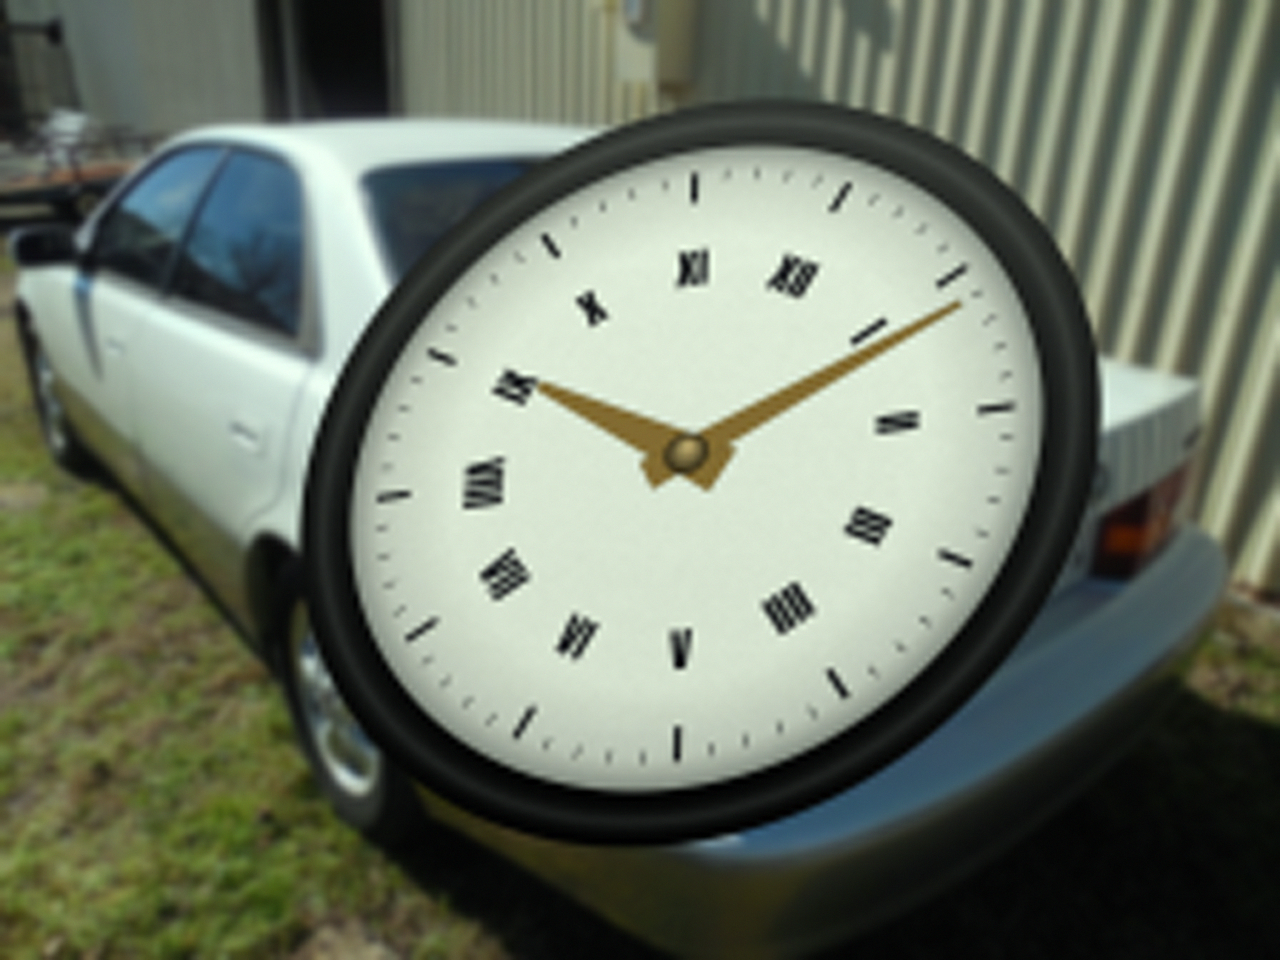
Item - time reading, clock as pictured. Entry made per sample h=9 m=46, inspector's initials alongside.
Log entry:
h=9 m=6
